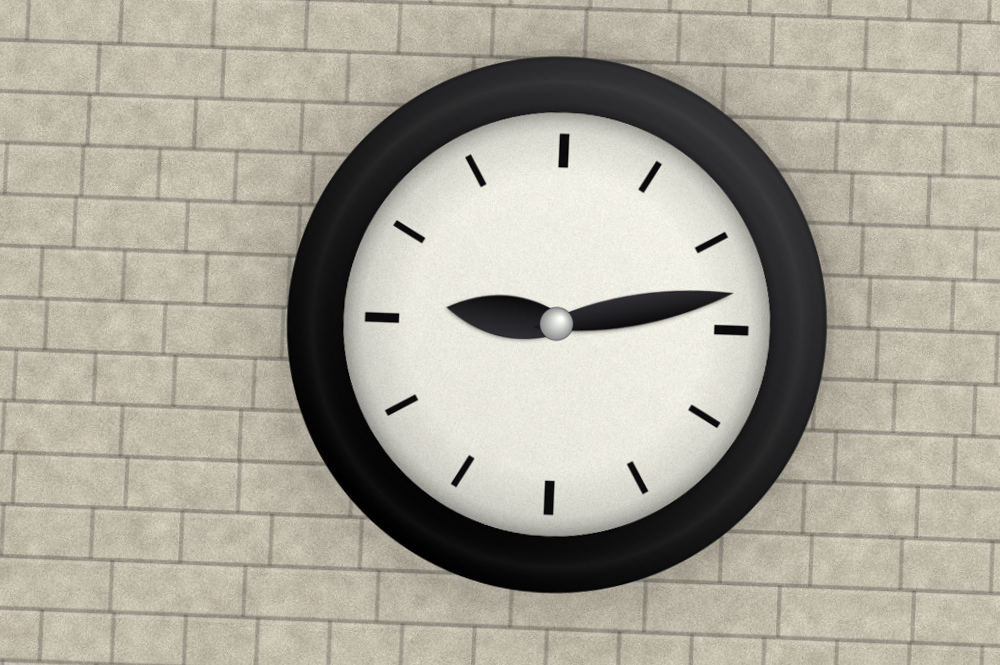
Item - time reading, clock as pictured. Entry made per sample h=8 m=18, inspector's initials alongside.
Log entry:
h=9 m=13
